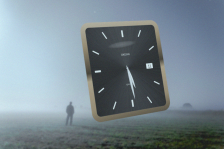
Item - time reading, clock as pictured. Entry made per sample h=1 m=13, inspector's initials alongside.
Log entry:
h=5 m=29
